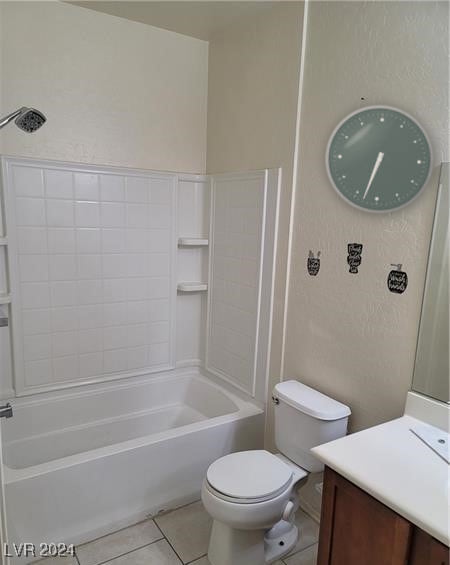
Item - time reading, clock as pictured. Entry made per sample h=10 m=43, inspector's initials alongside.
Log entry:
h=6 m=33
